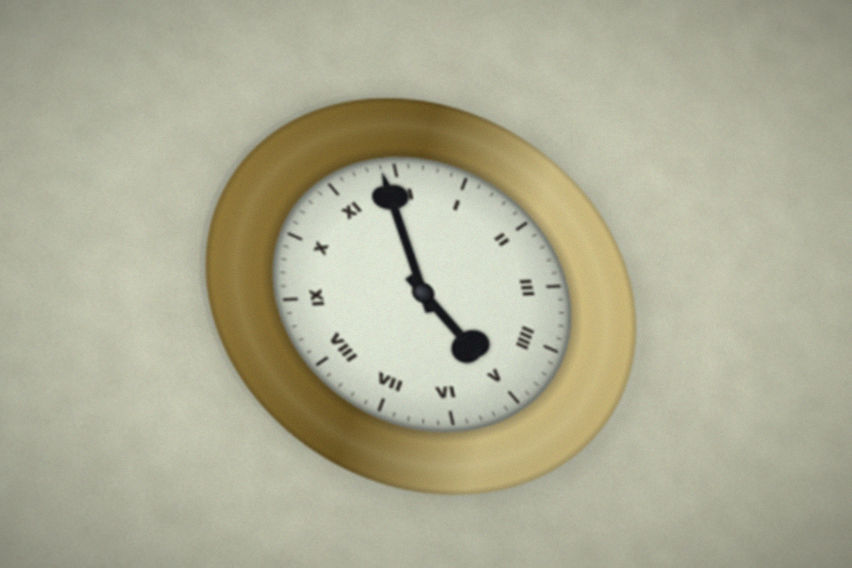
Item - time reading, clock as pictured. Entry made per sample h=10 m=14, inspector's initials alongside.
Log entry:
h=4 m=59
